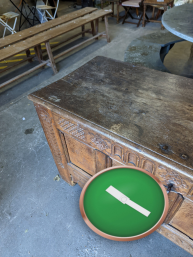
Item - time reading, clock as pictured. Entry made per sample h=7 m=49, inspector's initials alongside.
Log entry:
h=10 m=21
